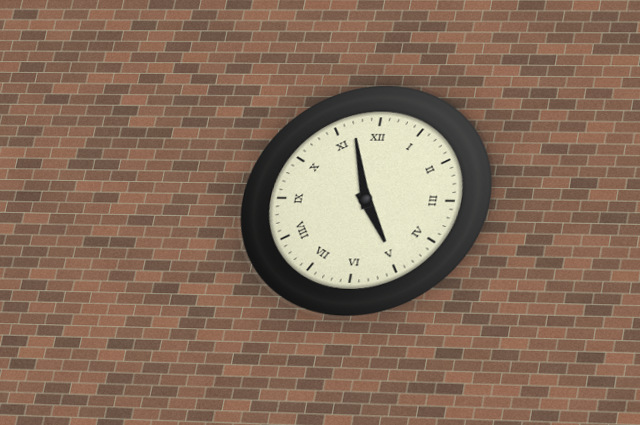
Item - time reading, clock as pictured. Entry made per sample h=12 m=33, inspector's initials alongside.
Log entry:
h=4 m=57
